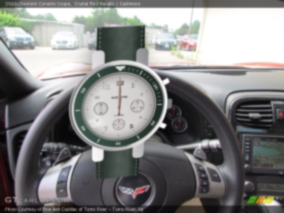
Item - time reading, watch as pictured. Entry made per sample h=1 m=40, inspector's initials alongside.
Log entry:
h=12 m=0
